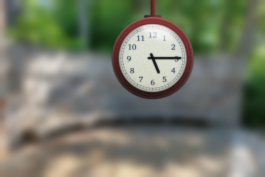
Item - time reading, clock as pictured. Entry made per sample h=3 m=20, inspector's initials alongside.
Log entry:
h=5 m=15
